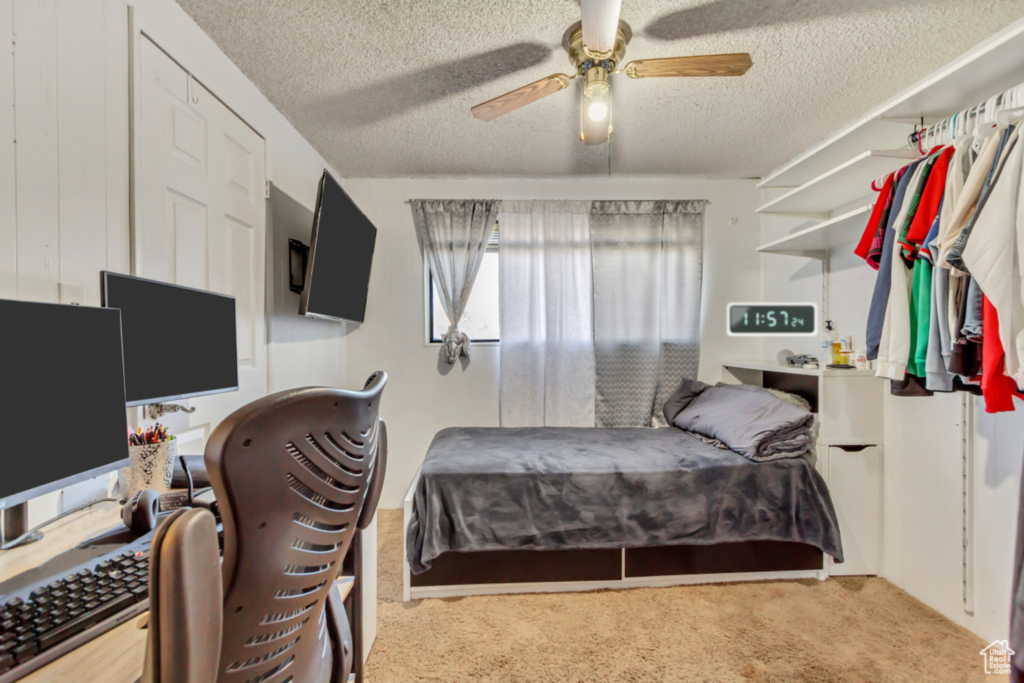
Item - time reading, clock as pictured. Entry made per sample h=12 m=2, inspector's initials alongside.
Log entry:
h=11 m=57
